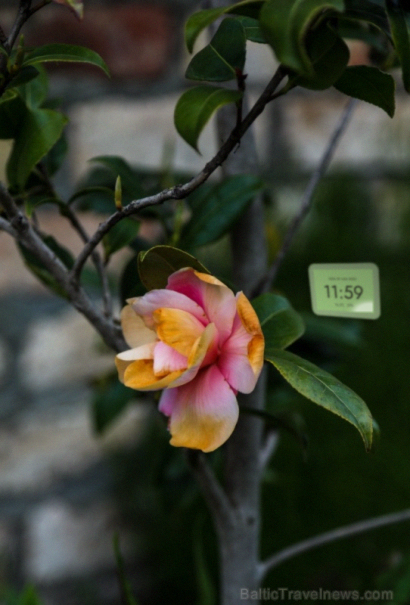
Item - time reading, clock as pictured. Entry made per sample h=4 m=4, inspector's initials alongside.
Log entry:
h=11 m=59
